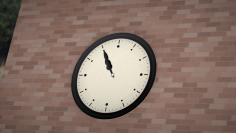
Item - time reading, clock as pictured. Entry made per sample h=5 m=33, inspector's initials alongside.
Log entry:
h=10 m=55
